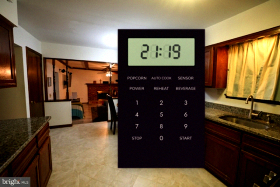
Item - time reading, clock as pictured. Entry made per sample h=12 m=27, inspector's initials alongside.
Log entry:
h=21 m=19
